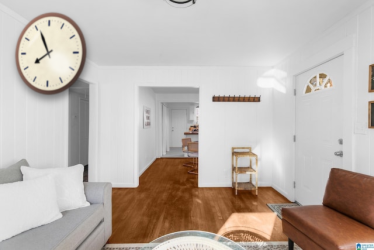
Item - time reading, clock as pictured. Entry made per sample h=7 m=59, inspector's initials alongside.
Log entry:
h=7 m=56
